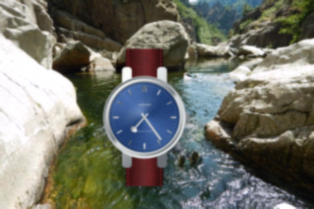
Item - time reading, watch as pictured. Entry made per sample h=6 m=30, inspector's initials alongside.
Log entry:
h=7 m=24
